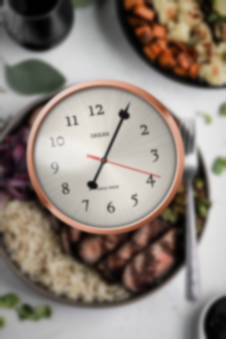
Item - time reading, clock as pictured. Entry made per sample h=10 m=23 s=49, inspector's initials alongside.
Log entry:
h=7 m=5 s=19
